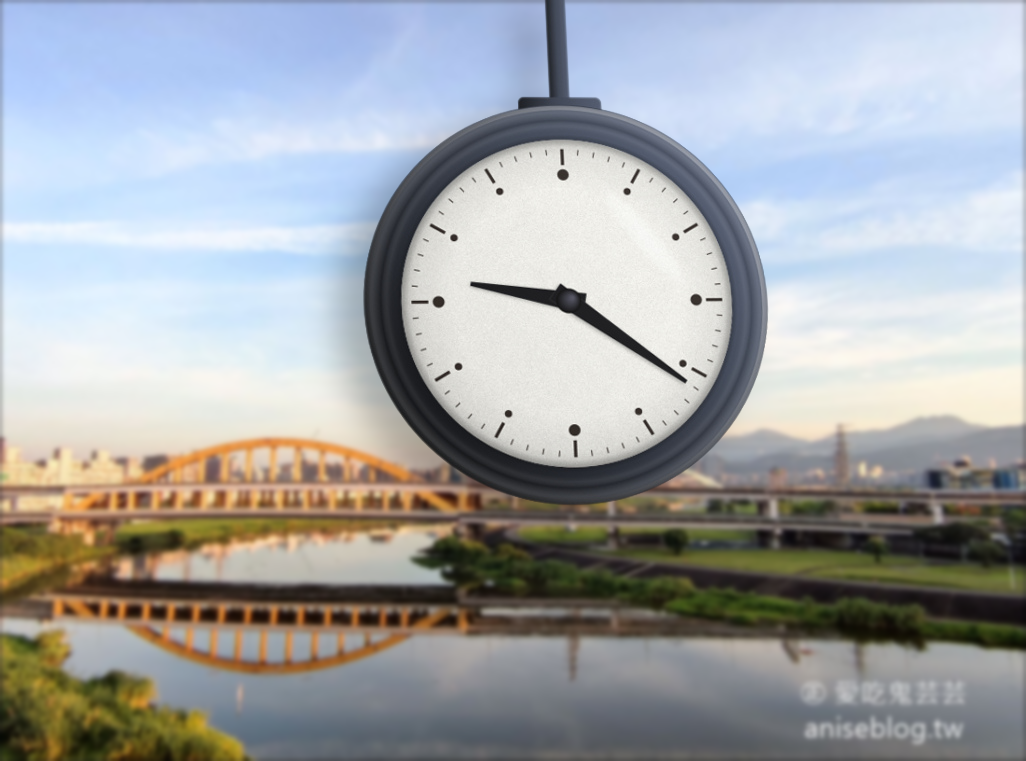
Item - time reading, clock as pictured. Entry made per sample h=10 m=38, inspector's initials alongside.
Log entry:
h=9 m=21
